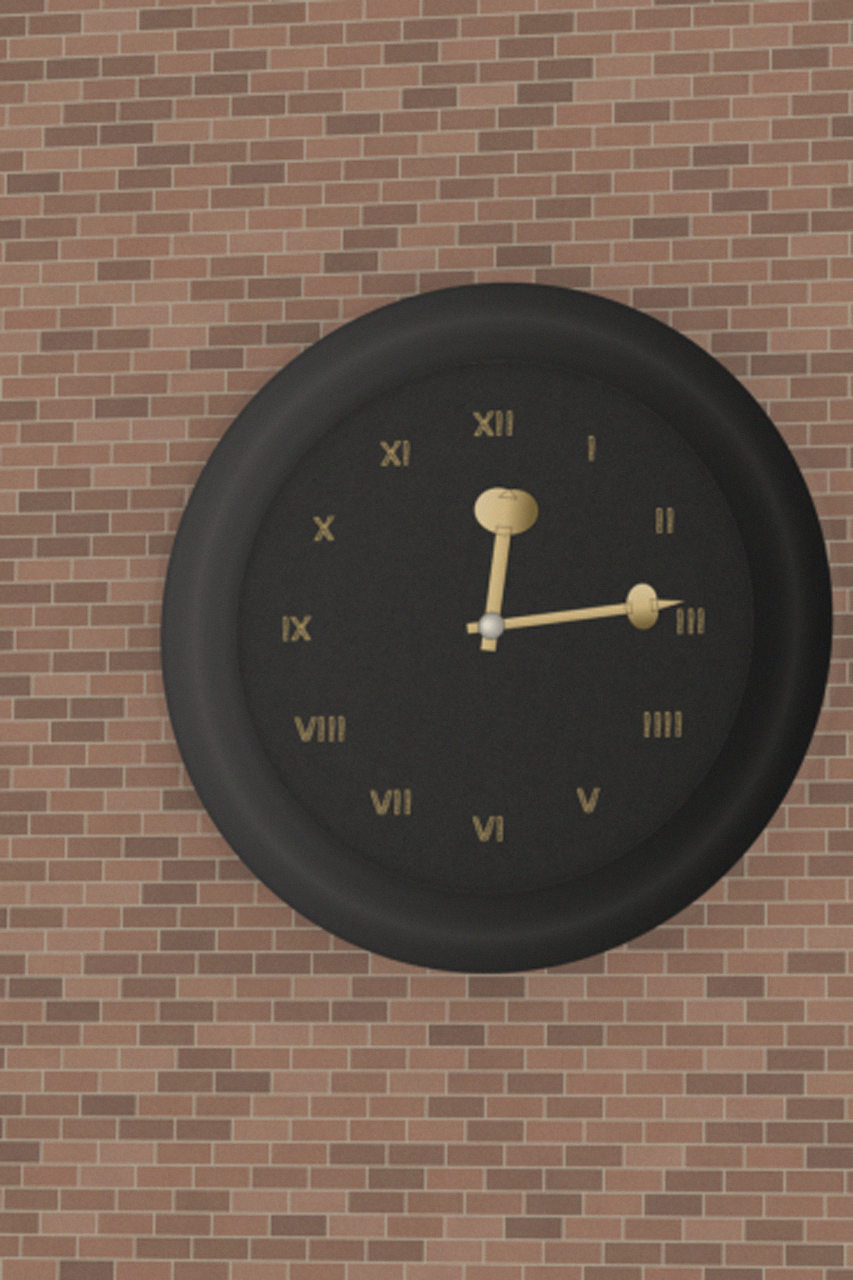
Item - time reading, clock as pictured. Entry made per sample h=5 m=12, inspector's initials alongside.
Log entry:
h=12 m=14
